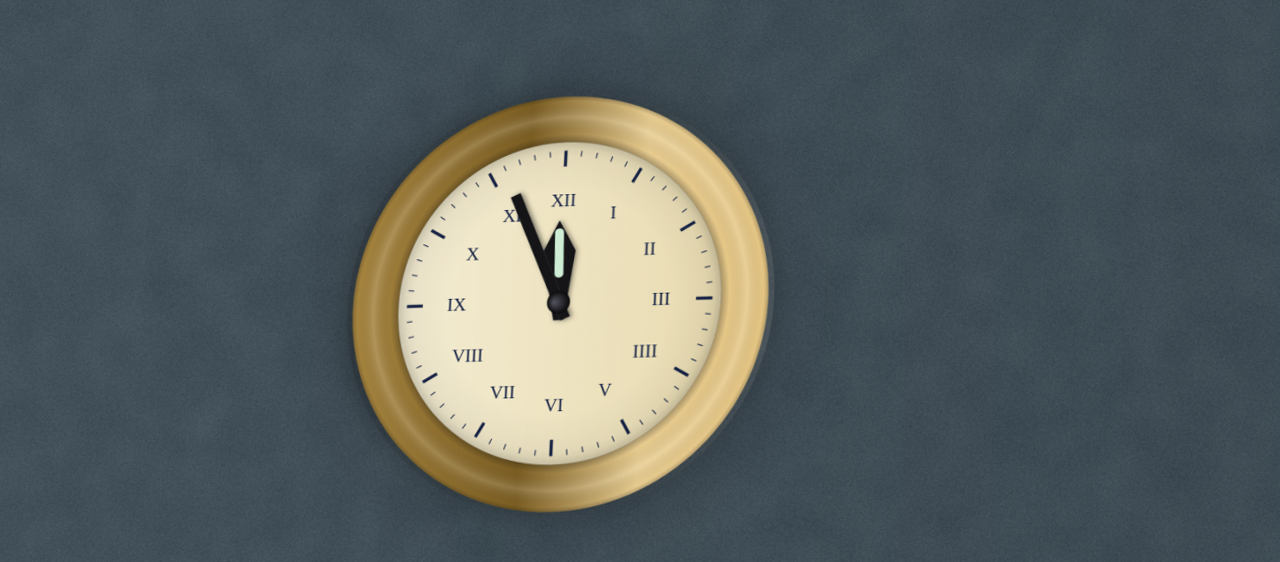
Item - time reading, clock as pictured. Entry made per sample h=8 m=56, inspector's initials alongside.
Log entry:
h=11 m=56
